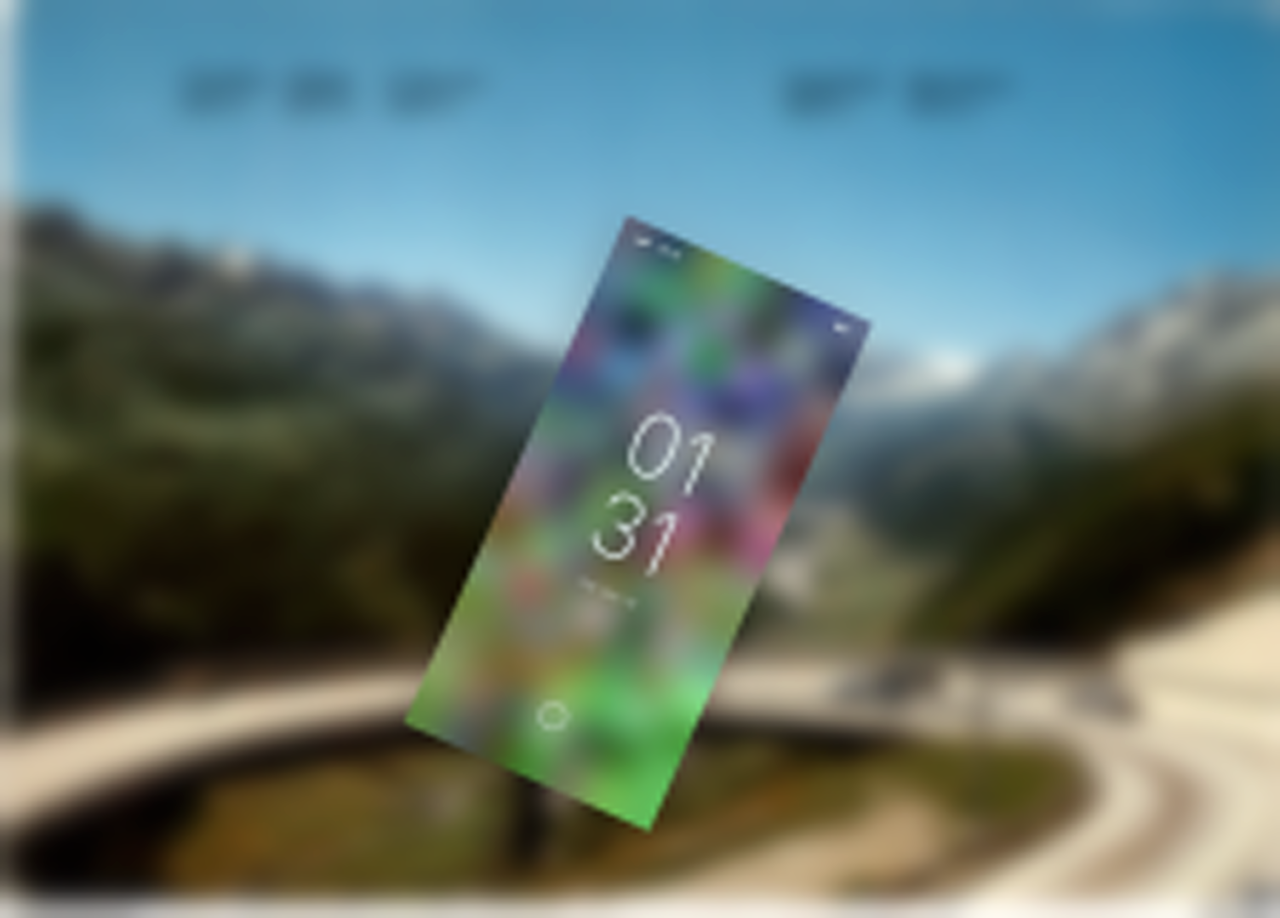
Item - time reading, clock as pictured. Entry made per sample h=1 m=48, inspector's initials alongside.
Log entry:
h=1 m=31
